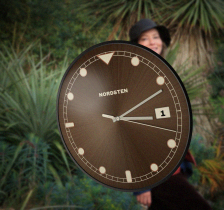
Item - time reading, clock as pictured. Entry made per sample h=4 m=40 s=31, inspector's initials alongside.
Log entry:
h=3 m=11 s=18
